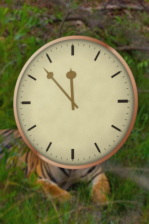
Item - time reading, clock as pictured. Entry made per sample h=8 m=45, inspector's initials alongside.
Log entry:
h=11 m=53
